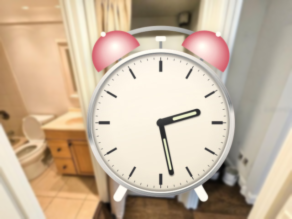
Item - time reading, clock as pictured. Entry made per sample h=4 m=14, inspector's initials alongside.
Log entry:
h=2 m=28
